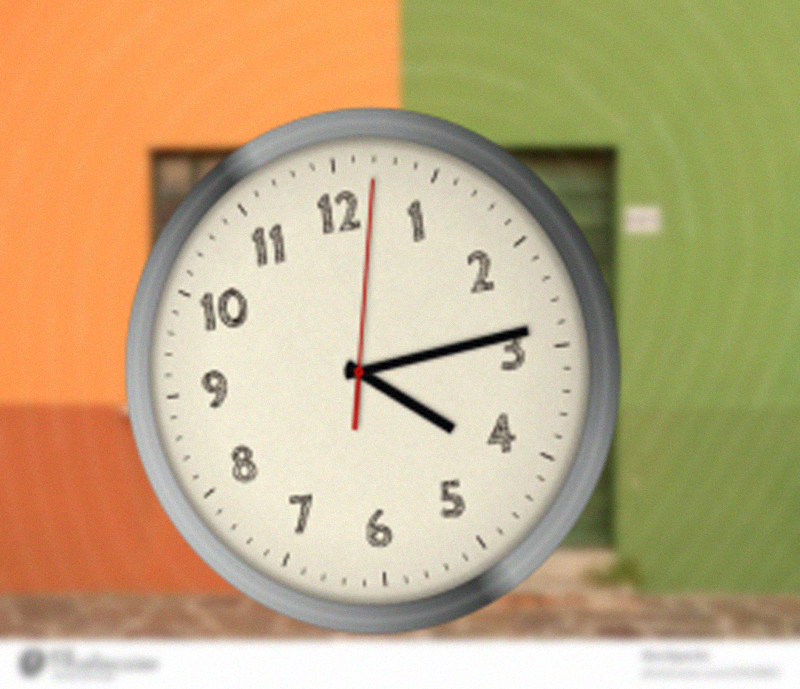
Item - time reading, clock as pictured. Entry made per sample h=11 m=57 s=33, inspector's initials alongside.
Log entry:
h=4 m=14 s=2
